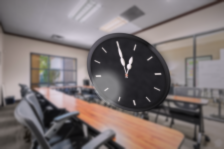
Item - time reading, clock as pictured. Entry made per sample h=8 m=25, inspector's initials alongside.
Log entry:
h=1 m=0
